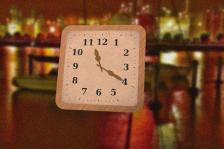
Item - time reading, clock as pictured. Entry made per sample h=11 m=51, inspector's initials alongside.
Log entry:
h=11 m=20
